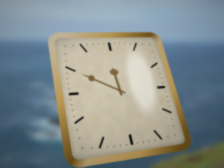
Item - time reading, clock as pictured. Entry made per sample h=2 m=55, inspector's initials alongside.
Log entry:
h=11 m=50
